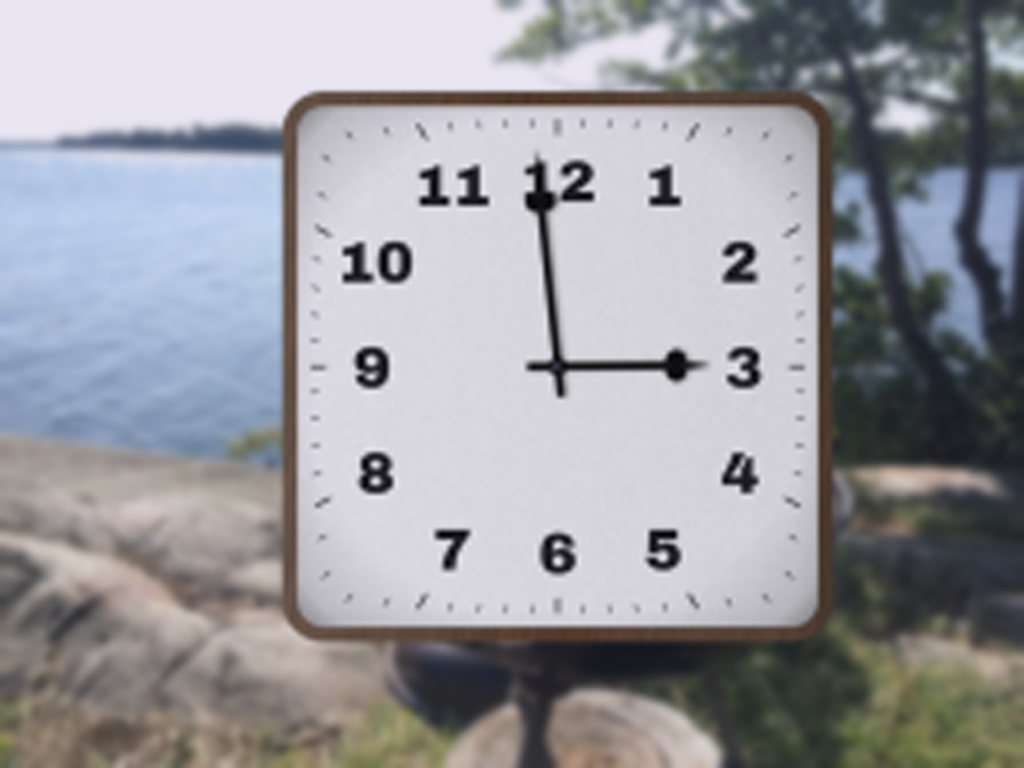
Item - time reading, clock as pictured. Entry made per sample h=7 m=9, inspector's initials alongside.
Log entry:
h=2 m=59
